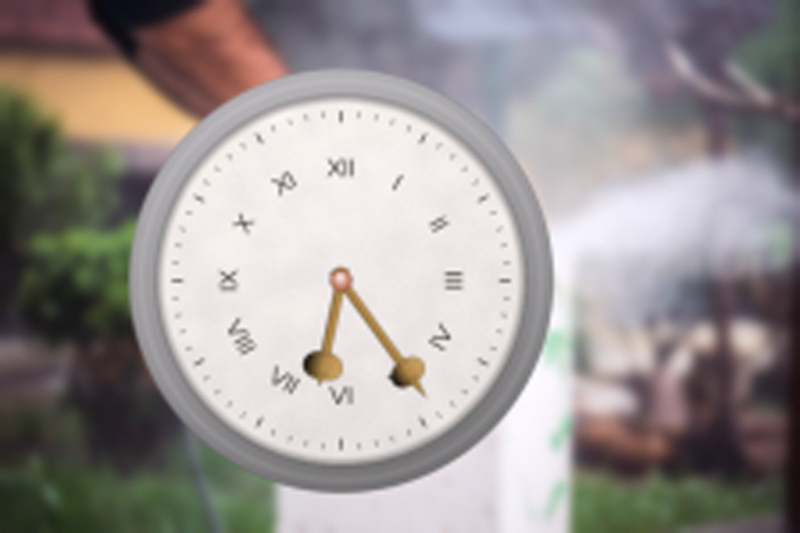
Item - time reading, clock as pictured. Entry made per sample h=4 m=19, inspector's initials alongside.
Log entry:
h=6 m=24
